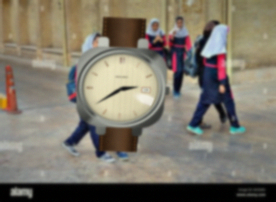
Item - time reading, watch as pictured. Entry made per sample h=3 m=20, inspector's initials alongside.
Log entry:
h=2 m=39
